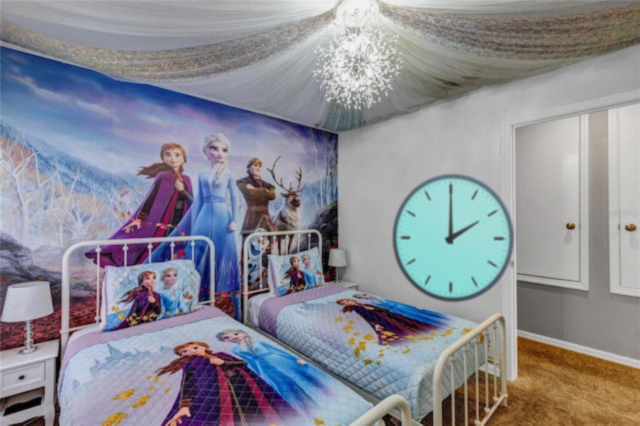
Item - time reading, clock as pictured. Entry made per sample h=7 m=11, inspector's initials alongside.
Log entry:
h=2 m=0
